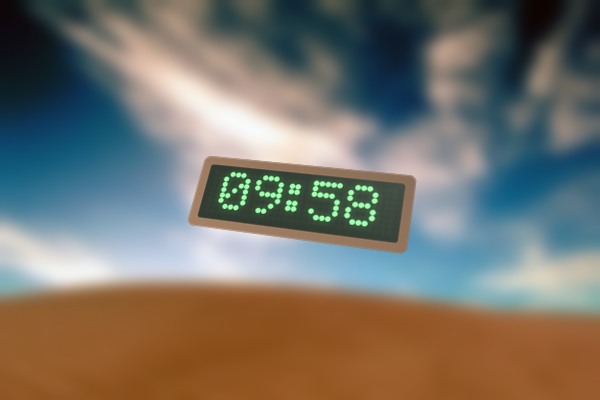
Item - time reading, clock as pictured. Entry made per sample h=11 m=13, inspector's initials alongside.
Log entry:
h=9 m=58
